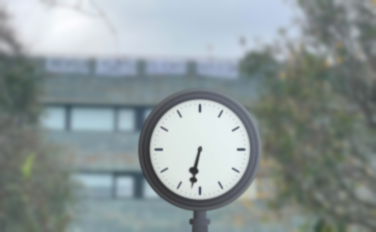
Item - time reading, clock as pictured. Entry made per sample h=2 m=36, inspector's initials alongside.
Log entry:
h=6 m=32
